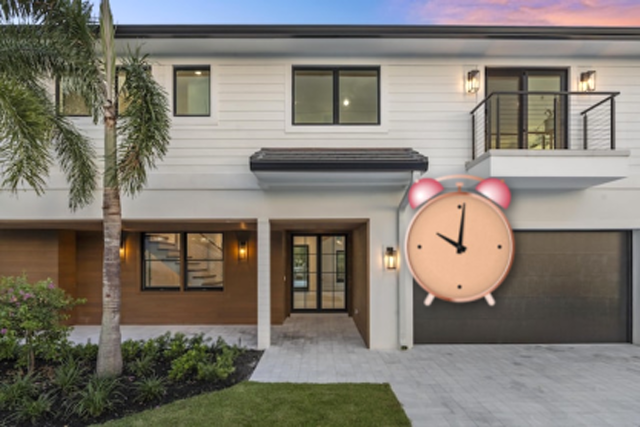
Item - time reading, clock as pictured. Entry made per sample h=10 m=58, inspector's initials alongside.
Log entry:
h=10 m=1
